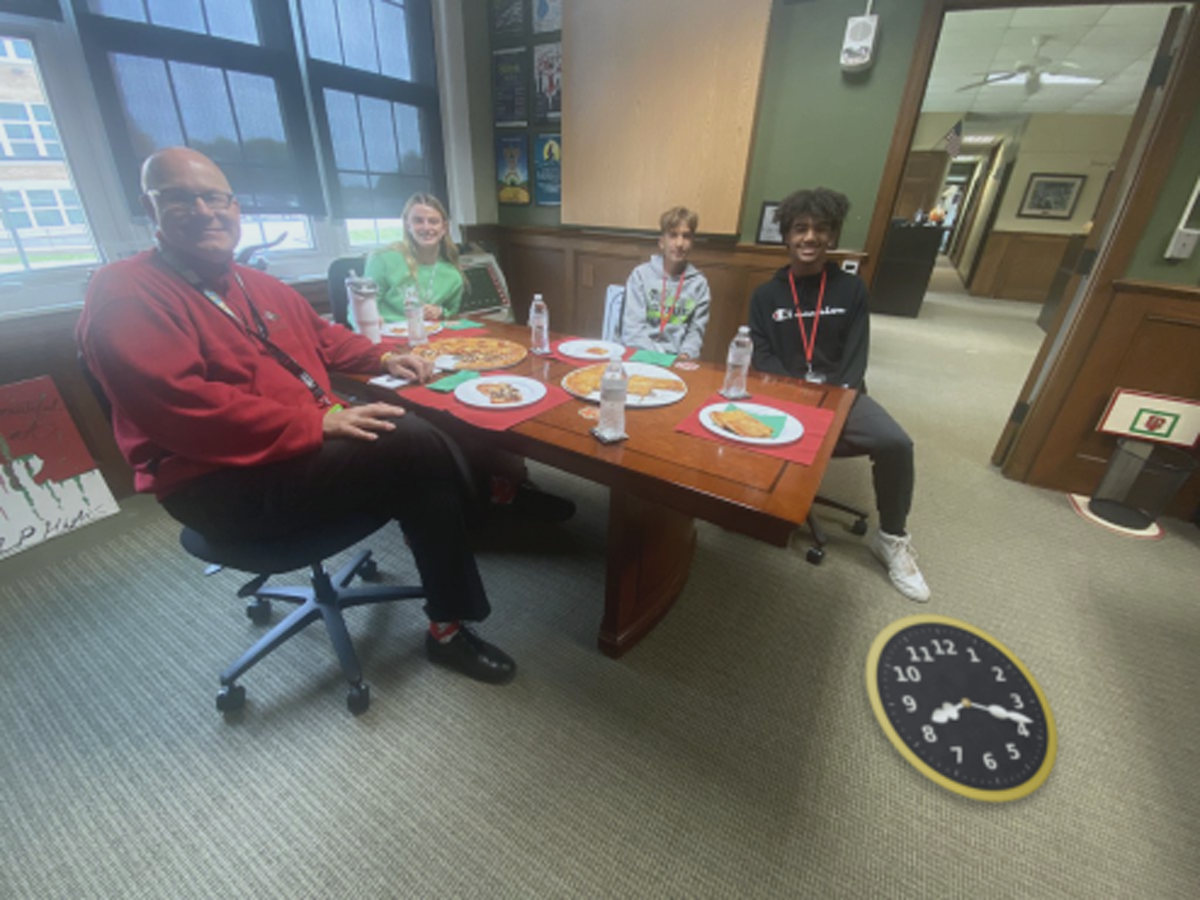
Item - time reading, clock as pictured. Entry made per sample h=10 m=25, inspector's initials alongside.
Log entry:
h=8 m=18
